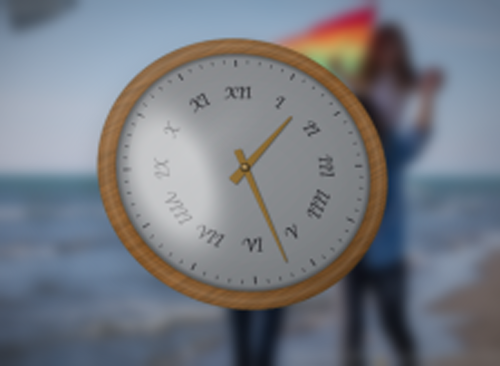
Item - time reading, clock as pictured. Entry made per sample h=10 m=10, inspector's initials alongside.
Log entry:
h=1 m=27
